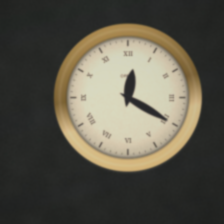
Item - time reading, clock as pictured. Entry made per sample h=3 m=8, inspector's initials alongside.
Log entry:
h=12 m=20
